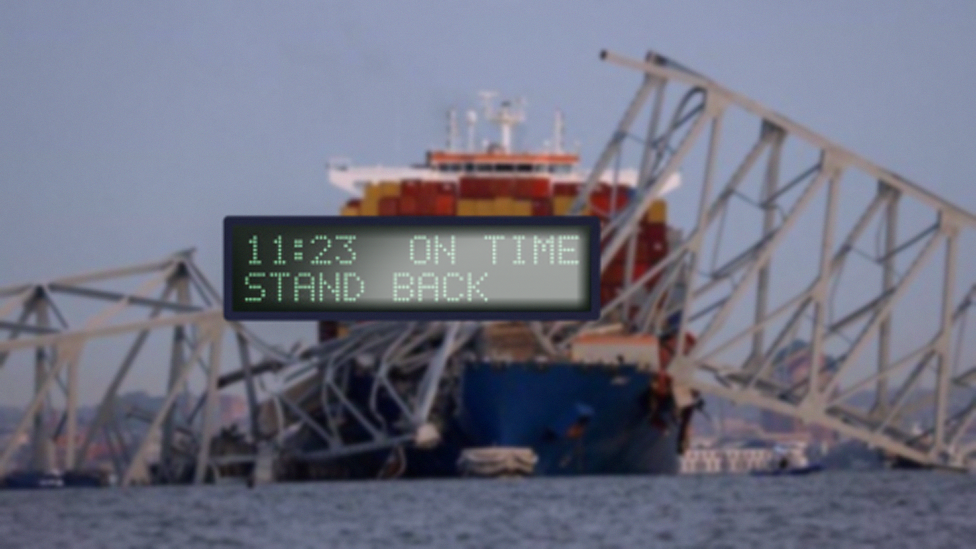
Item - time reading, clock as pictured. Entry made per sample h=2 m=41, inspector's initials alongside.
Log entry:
h=11 m=23
